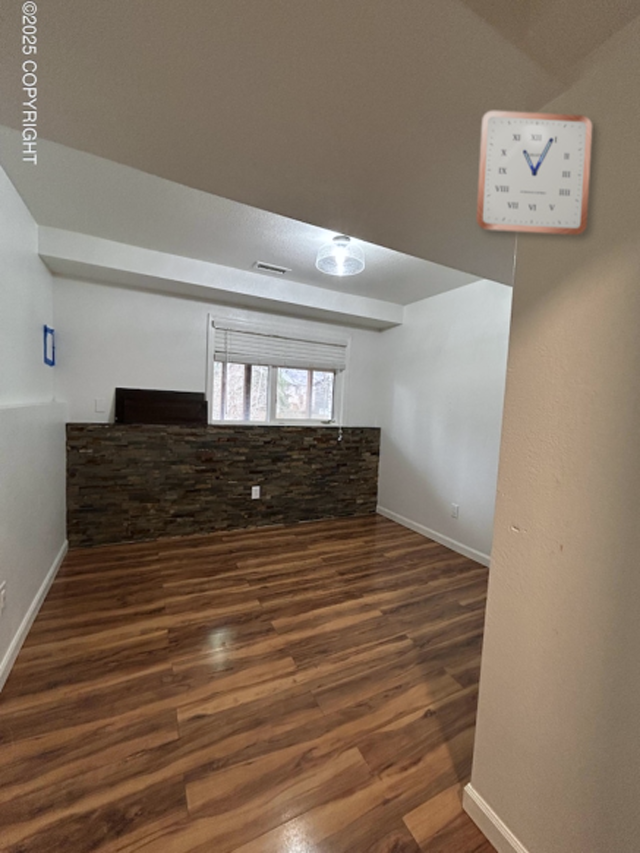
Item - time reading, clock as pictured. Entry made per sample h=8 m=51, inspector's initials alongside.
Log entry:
h=11 m=4
